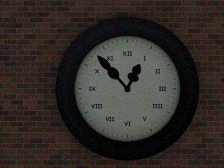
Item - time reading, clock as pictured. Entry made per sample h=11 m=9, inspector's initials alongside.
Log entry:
h=12 m=53
